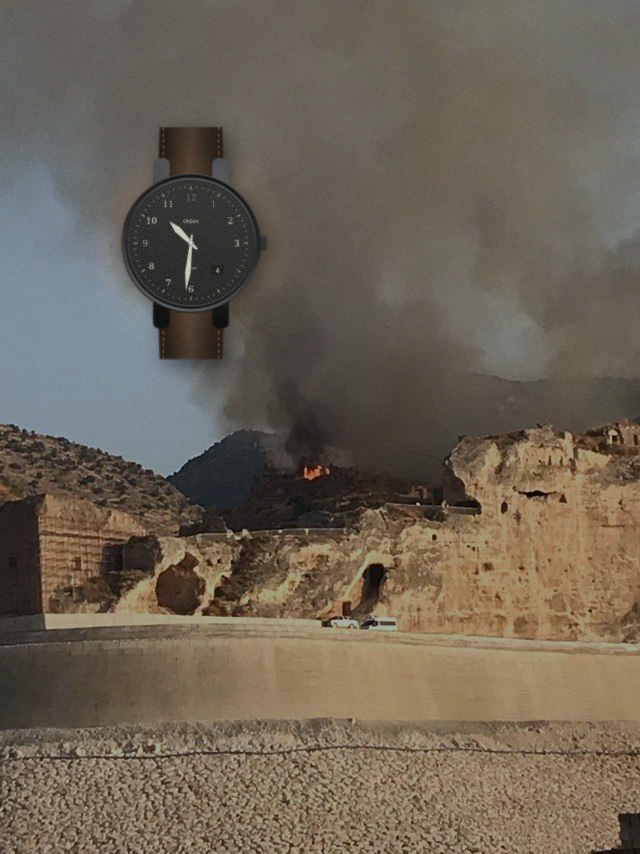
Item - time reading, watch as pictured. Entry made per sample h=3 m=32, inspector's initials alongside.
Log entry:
h=10 m=31
